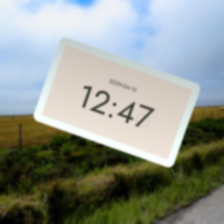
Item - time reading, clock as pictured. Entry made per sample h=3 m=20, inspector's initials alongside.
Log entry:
h=12 m=47
